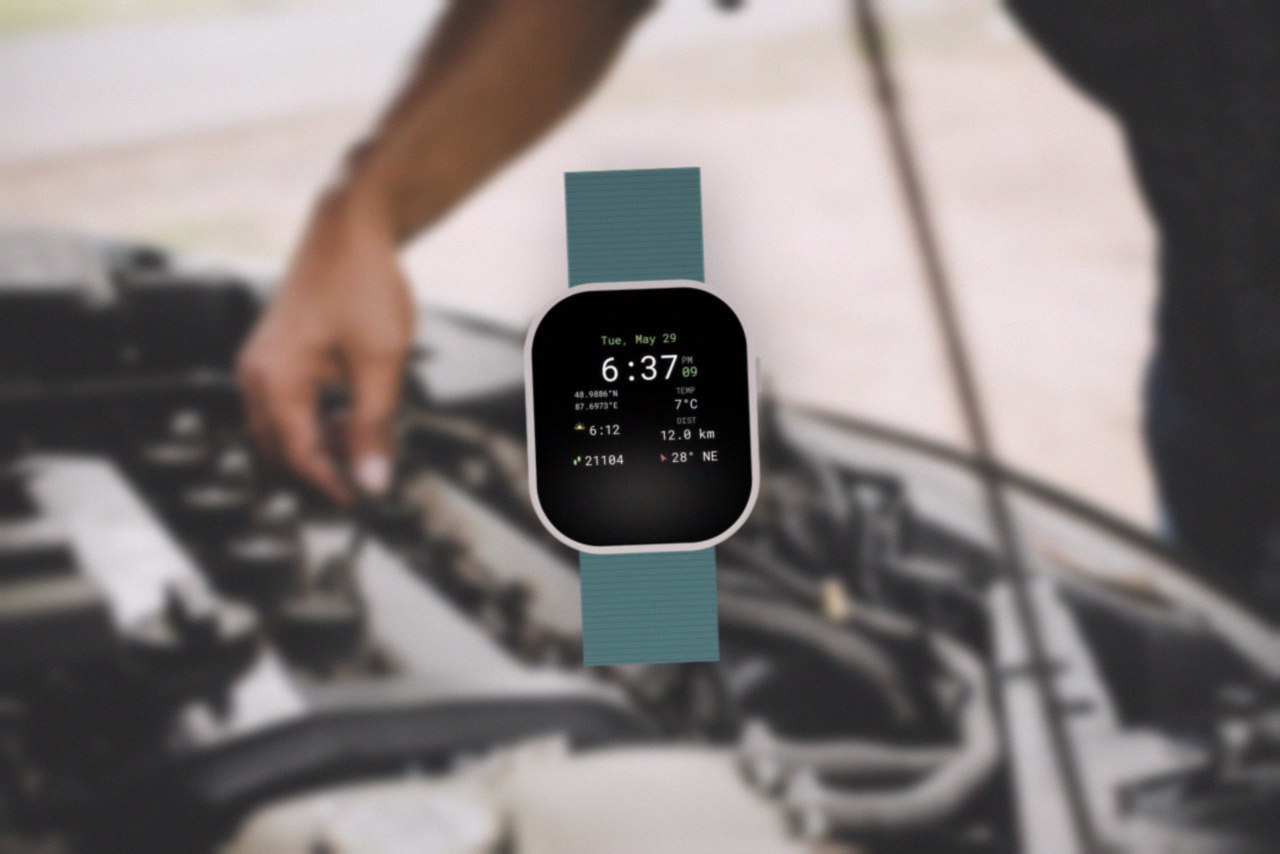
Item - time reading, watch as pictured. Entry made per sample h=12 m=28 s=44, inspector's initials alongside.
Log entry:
h=6 m=37 s=9
